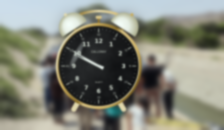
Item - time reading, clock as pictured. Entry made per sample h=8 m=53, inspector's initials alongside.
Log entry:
h=9 m=50
